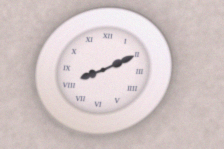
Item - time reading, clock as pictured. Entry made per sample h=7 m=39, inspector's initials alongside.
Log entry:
h=8 m=10
